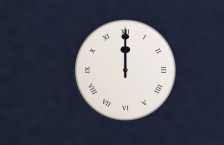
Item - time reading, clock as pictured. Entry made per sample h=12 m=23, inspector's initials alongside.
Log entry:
h=12 m=0
